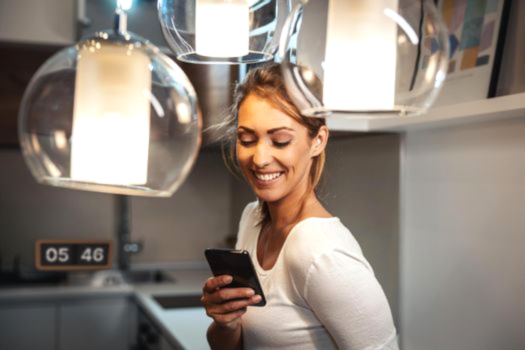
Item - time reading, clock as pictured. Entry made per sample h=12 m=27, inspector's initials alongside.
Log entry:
h=5 m=46
